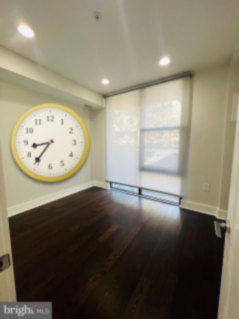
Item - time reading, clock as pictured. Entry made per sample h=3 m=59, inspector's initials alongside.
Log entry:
h=8 m=36
